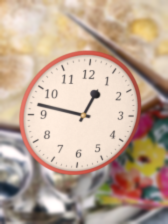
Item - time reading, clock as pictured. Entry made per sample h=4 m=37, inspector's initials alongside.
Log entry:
h=12 m=47
